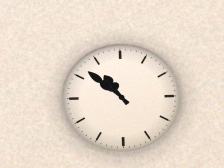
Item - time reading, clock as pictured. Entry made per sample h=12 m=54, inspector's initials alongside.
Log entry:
h=10 m=52
